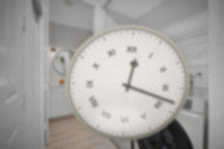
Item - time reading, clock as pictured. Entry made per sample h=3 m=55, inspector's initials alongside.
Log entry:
h=12 m=18
